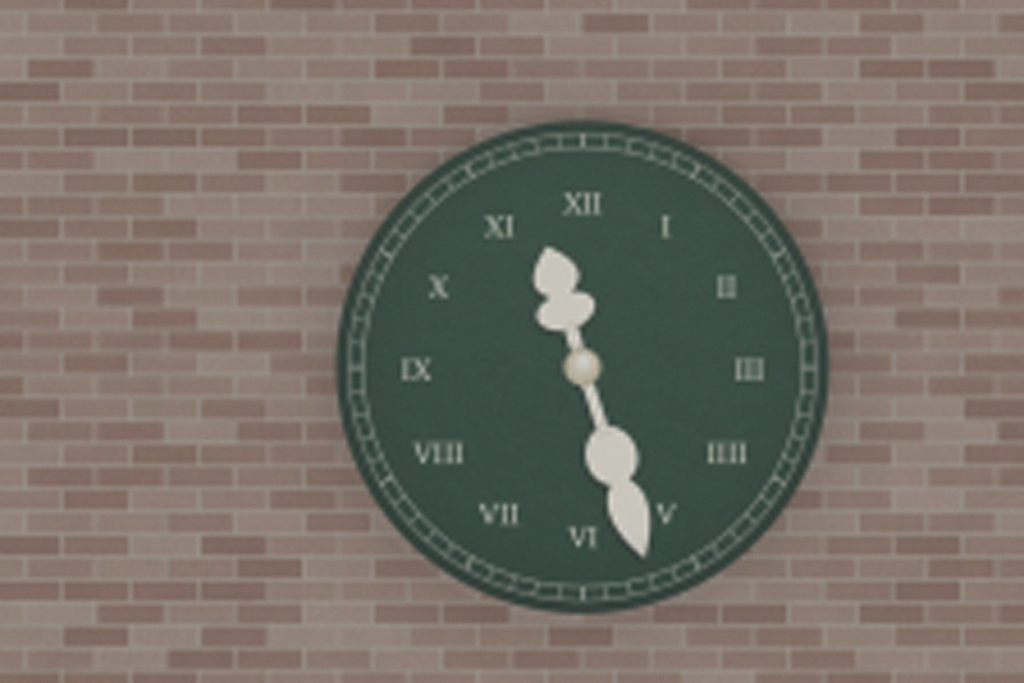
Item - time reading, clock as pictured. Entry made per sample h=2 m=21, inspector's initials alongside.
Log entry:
h=11 m=27
